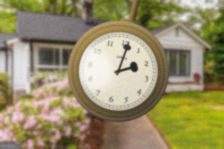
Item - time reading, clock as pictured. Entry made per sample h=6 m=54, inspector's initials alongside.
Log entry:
h=2 m=1
